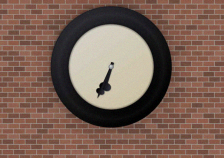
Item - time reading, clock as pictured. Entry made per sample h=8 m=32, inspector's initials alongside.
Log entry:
h=6 m=34
